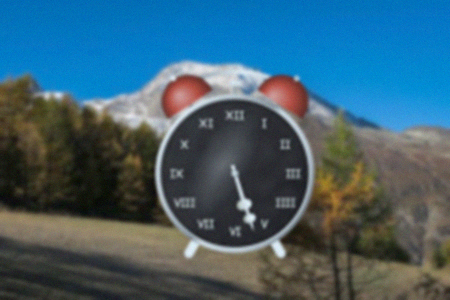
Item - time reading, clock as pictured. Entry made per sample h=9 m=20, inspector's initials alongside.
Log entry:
h=5 m=27
